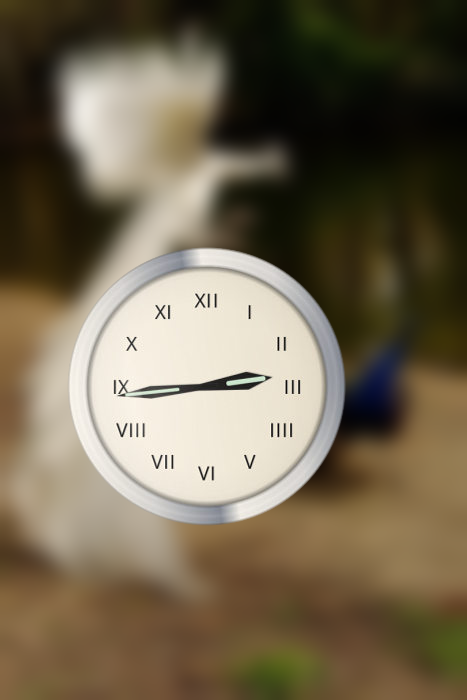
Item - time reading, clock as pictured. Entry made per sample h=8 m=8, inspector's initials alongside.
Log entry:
h=2 m=44
